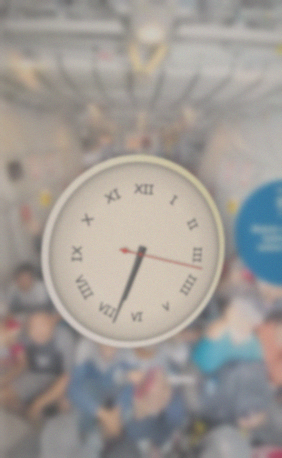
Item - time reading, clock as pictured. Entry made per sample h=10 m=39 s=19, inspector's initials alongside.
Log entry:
h=6 m=33 s=17
